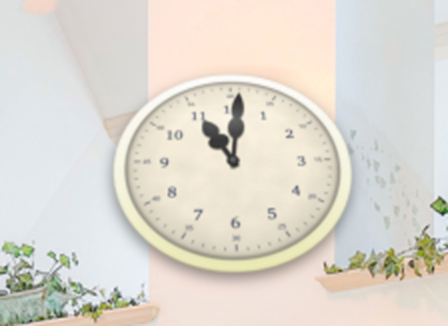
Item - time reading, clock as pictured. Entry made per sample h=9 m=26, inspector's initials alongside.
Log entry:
h=11 m=1
